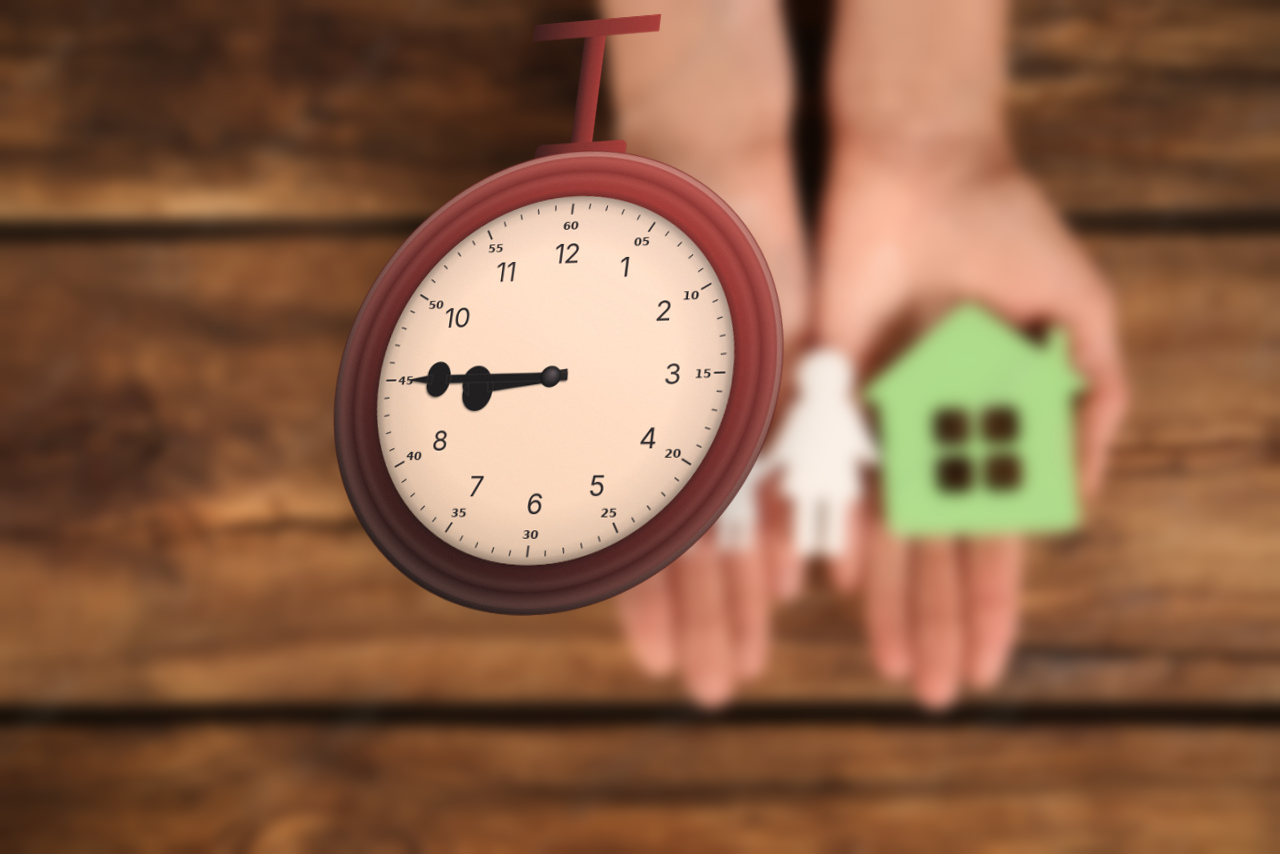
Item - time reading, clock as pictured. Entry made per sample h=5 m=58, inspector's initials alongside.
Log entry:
h=8 m=45
